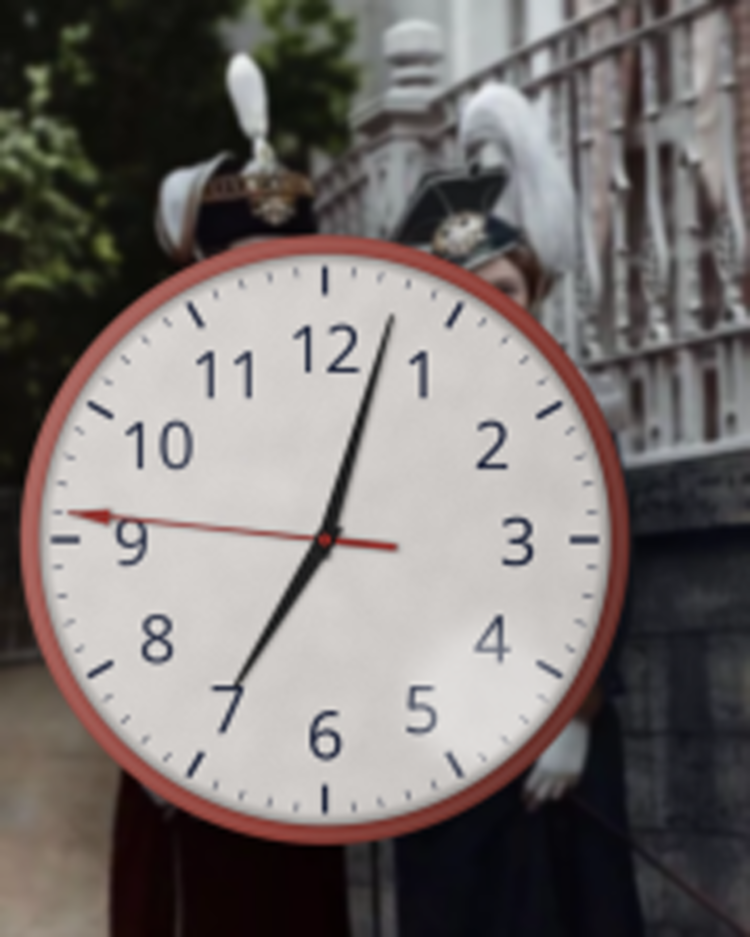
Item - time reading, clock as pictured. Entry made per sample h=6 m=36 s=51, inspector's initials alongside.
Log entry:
h=7 m=2 s=46
